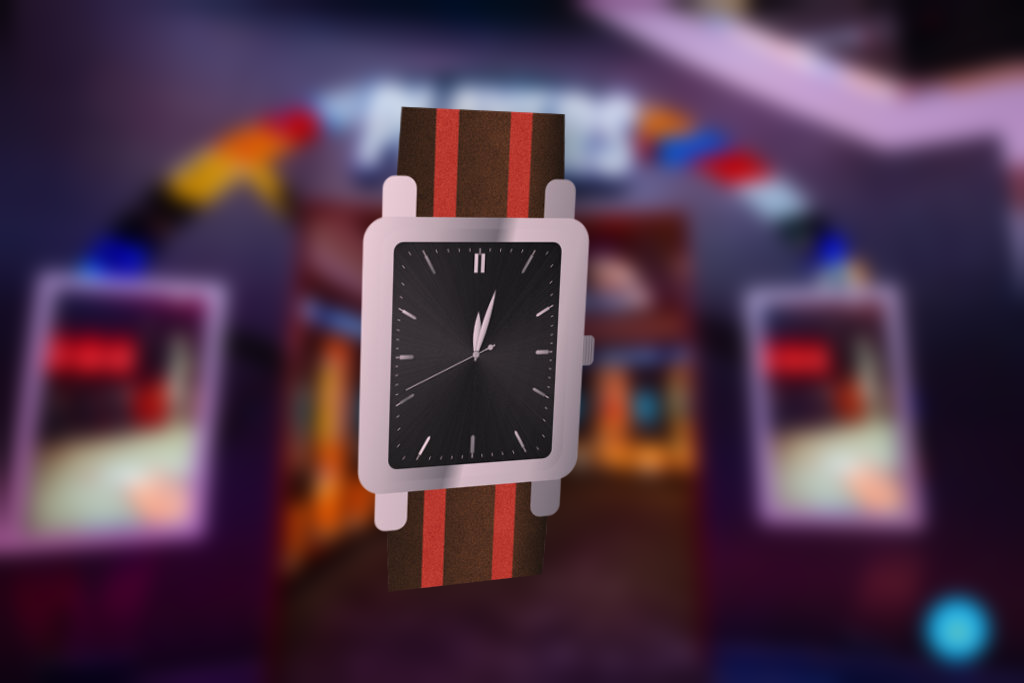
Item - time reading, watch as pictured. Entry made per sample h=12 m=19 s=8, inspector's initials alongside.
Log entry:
h=12 m=2 s=41
